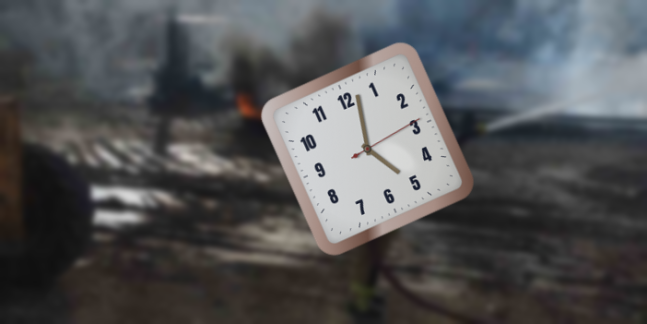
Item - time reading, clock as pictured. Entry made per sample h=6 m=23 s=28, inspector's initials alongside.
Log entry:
h=5 m=2 s=14
